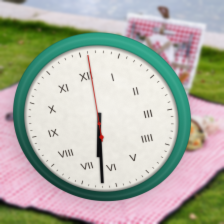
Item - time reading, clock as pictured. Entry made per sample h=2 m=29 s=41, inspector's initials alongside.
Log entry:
h=6 m=32 s=1
